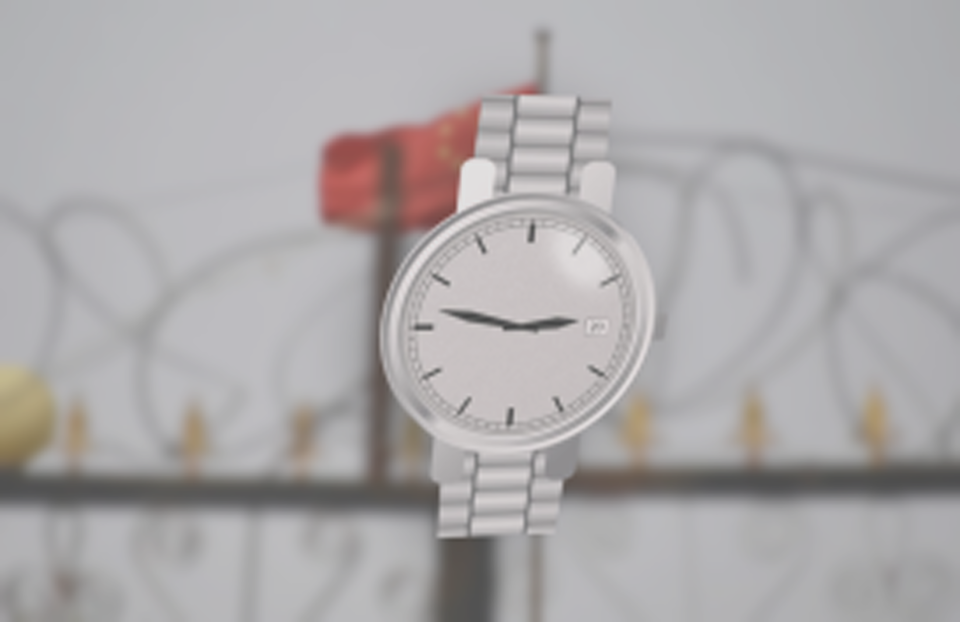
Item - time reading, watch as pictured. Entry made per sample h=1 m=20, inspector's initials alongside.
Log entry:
h=2 m=47
